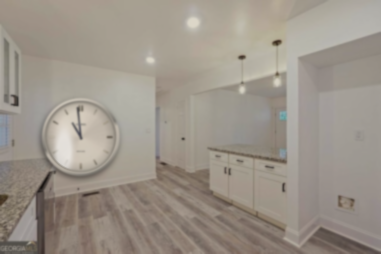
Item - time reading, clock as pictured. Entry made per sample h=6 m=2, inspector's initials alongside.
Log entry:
h=10 m=59
